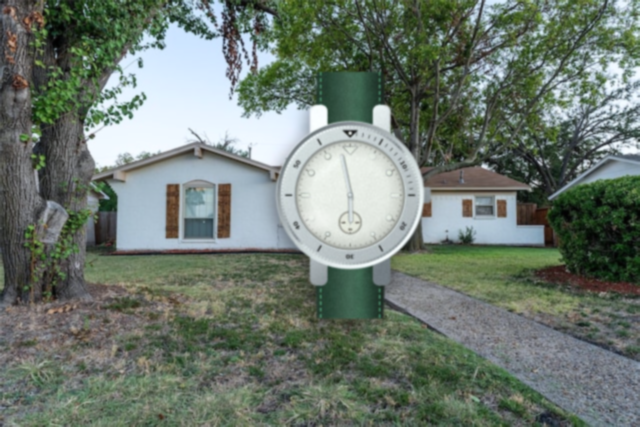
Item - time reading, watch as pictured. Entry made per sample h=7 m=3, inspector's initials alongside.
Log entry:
h=5 m=58
